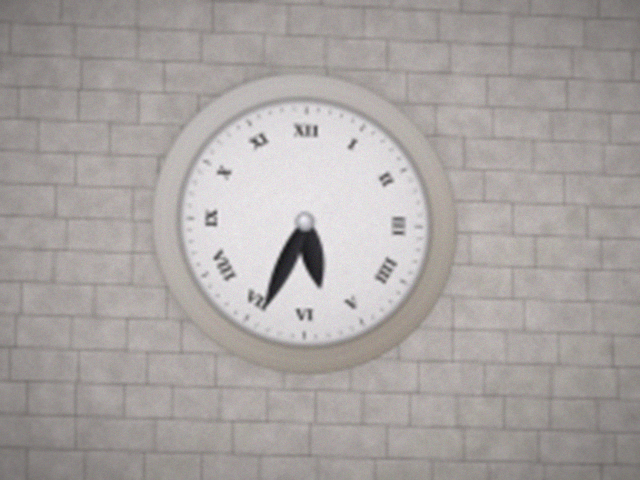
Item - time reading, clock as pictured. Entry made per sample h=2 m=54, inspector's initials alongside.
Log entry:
h=5 m=34
